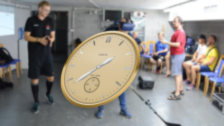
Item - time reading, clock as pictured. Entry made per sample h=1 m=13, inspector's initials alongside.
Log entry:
h=1 m=38
